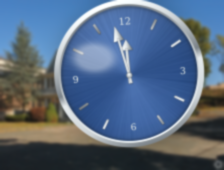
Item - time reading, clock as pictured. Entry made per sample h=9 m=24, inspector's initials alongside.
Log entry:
h=11 m=58
